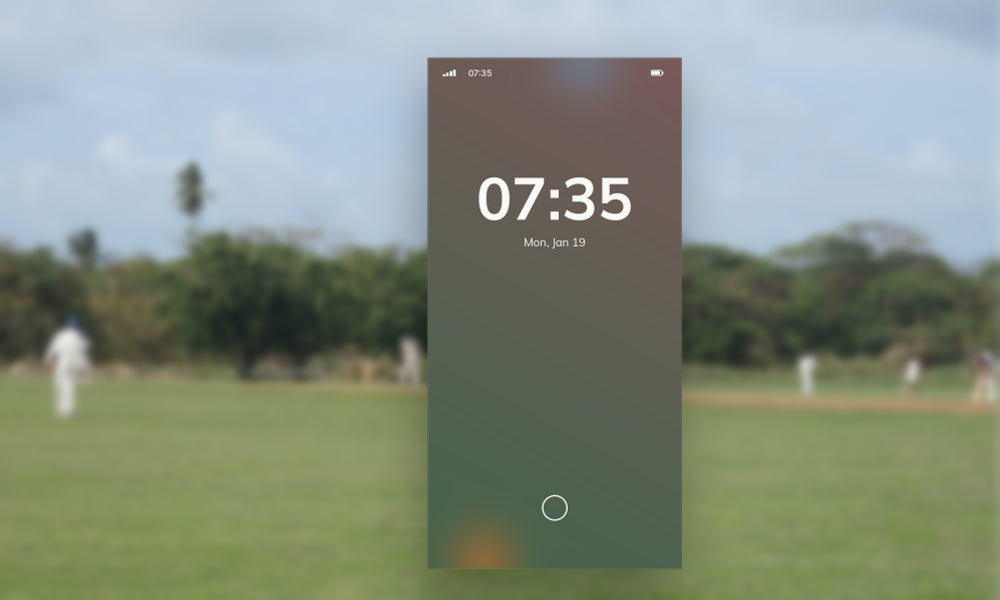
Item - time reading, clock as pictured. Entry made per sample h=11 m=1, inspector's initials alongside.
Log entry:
h=7 m=35
